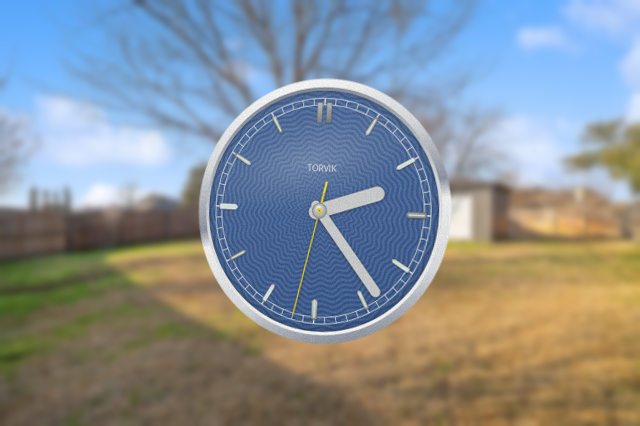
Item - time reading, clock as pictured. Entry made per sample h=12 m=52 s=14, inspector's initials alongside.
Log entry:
h=2 m=23 s=32
